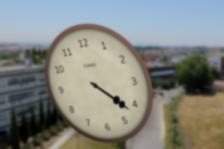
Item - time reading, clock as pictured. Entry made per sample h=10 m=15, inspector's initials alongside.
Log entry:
h=4 m=22
